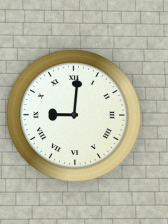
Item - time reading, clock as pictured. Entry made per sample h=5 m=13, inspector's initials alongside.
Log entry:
h=9 m=1
